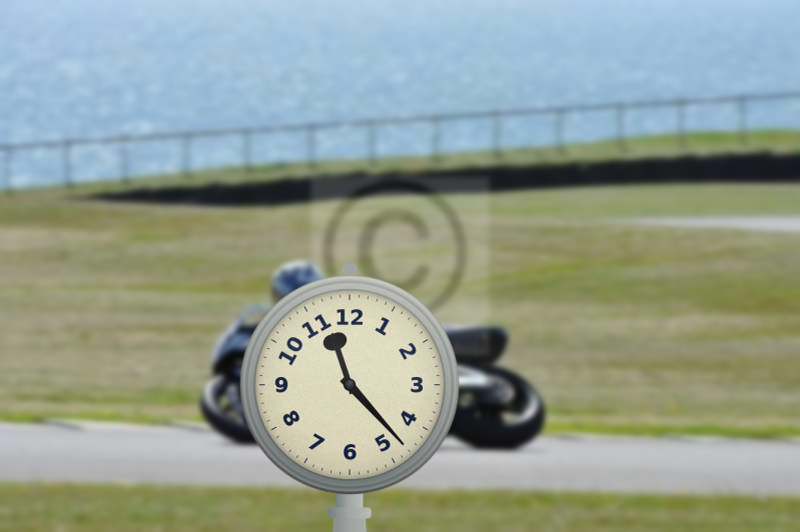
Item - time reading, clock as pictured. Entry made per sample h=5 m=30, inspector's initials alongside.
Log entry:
h=11 m=23
